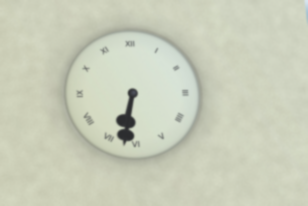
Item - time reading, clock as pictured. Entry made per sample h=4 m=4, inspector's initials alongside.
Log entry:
h=6 m=32
